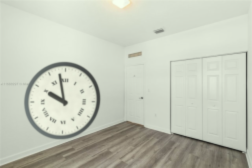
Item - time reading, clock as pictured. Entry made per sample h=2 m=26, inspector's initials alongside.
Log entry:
h=9 m=58
